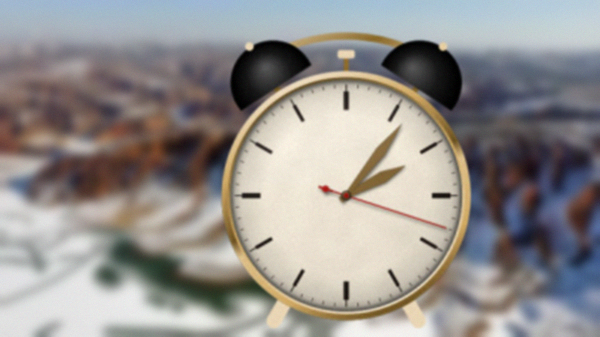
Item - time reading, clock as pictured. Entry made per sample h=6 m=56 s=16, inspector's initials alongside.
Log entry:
h=2 m=6 s=18
